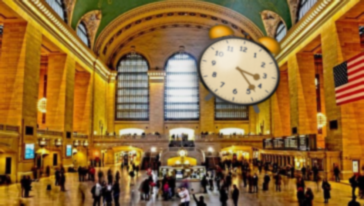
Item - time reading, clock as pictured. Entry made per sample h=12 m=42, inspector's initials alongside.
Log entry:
h=3 m=23
